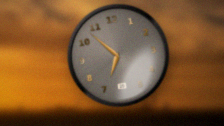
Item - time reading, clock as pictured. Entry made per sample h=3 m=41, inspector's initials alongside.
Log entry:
h=6 m=53
